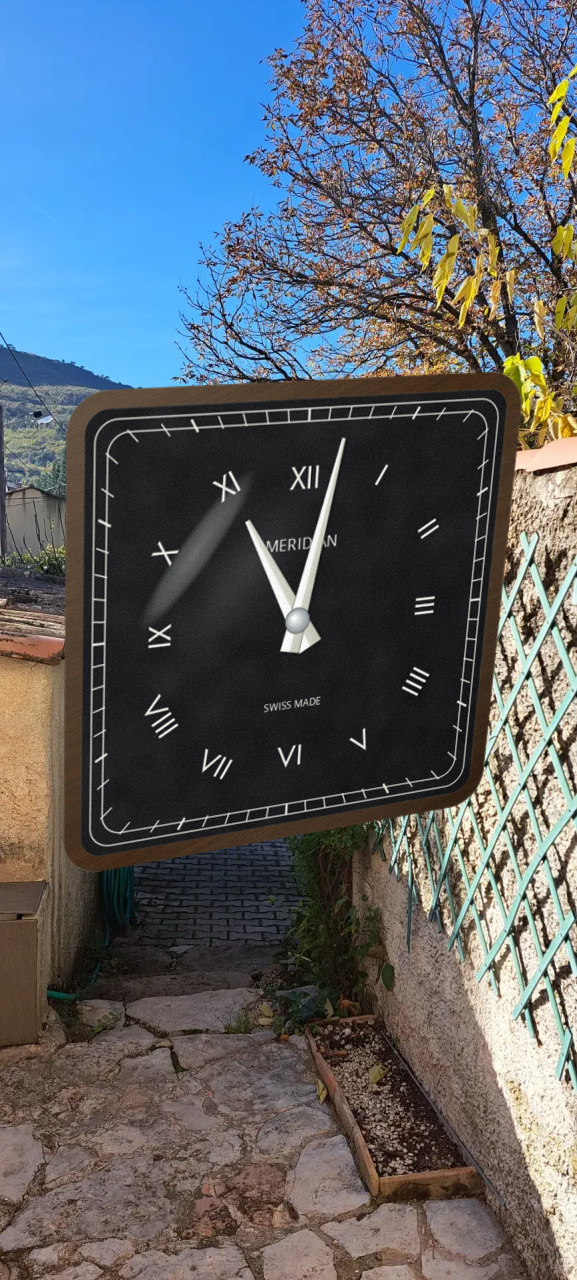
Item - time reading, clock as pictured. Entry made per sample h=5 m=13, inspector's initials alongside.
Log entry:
h=11 m=2
